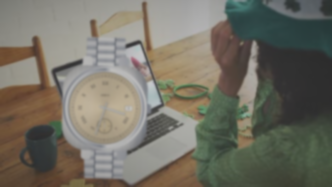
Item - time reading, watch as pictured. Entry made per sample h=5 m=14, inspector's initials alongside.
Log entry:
h=3 m=33
